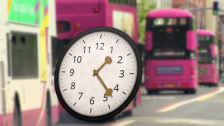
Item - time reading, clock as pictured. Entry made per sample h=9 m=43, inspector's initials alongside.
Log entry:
h=1 m=23
